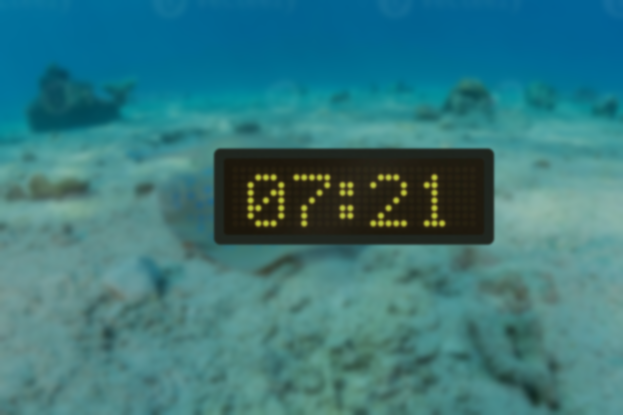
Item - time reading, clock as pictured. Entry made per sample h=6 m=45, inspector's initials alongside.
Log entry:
h=7 m=21
